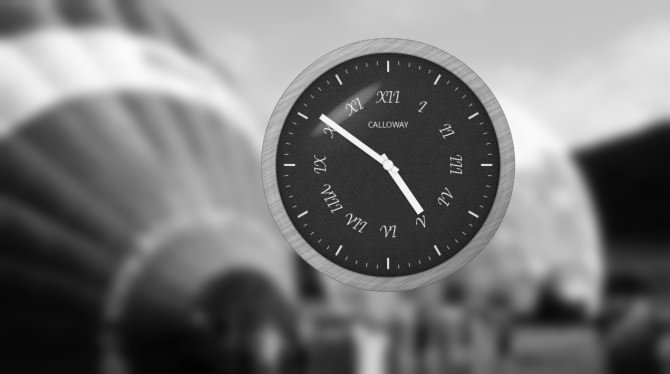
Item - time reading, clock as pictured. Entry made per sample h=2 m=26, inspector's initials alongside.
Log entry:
h=4 m=51
